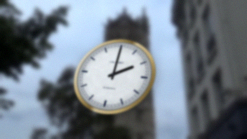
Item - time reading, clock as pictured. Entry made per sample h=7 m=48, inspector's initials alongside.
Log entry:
h=2 m=0
